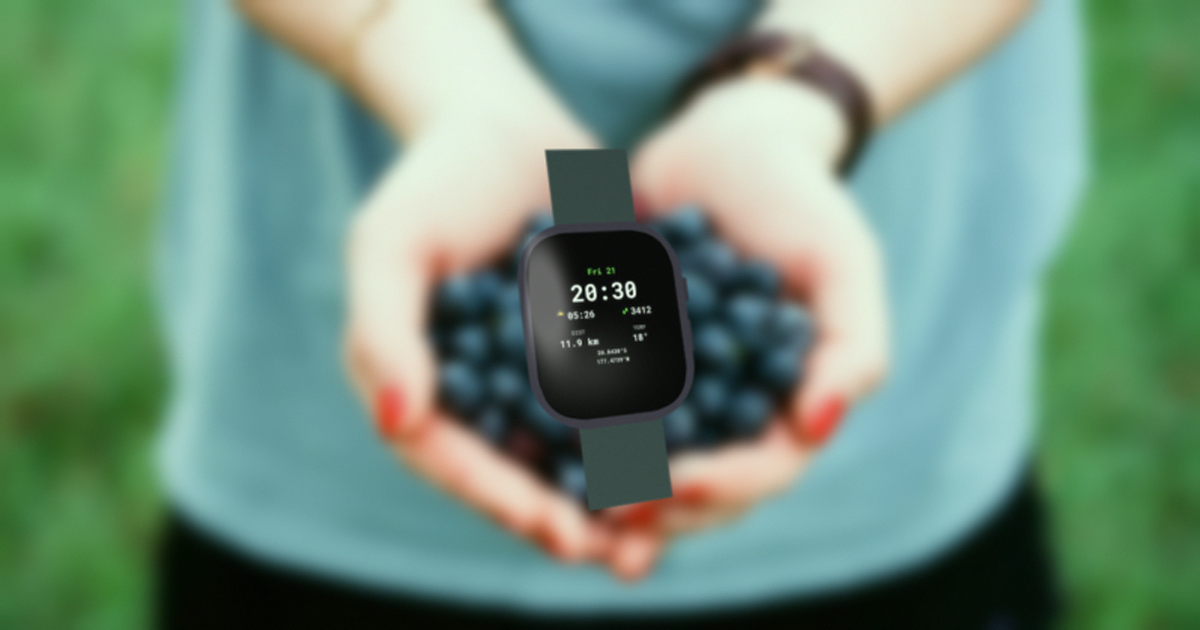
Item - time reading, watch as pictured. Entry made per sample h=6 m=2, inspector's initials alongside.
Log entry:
h=20 m=30
